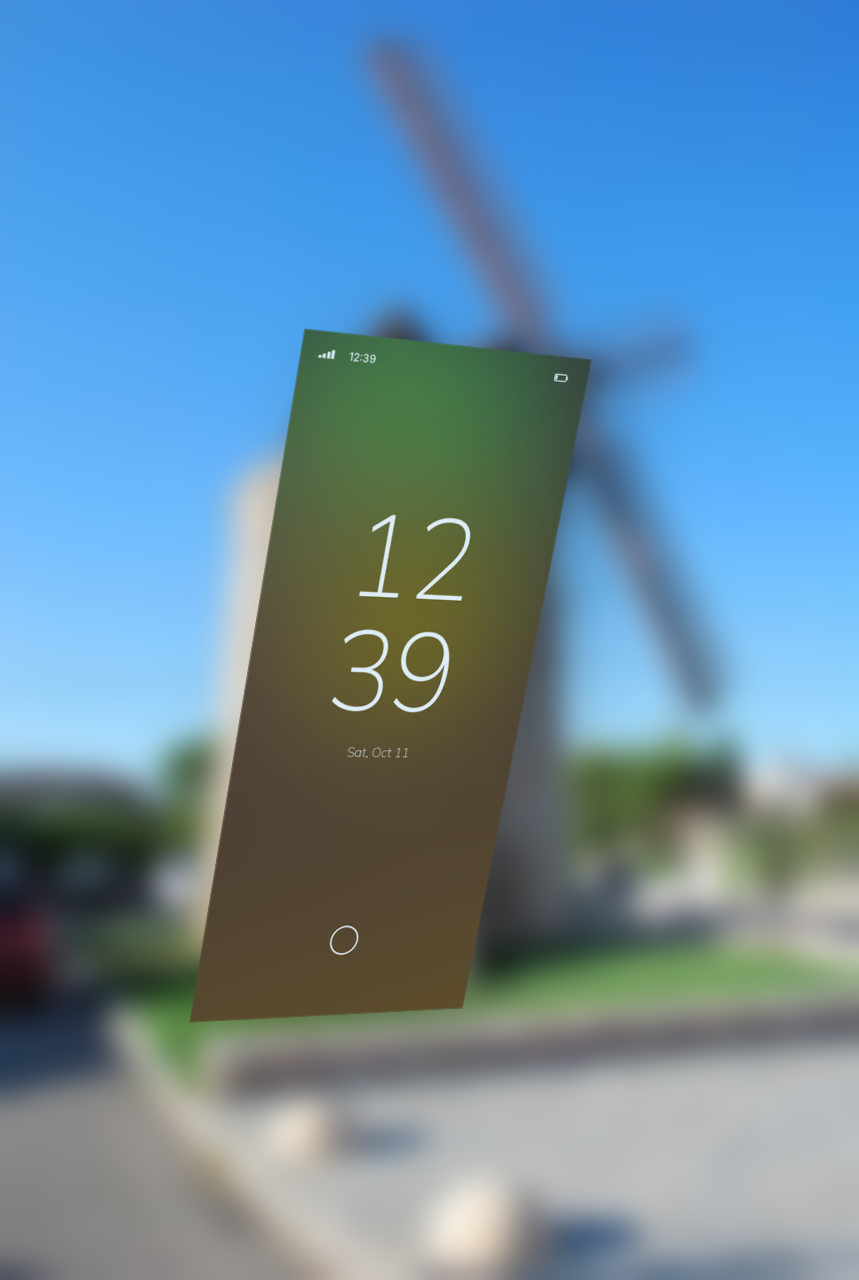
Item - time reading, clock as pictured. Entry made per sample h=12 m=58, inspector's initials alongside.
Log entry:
h=12 m=39
